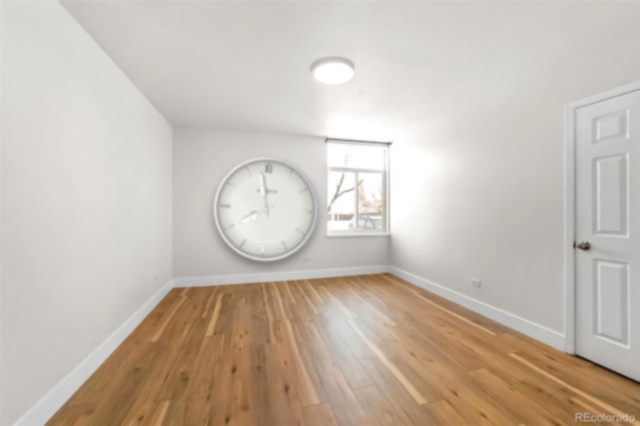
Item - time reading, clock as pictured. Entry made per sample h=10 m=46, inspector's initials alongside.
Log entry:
h=7 m=58
